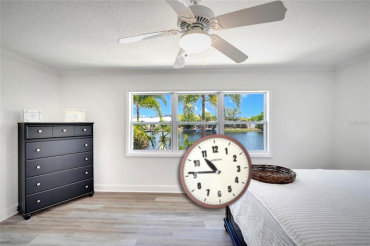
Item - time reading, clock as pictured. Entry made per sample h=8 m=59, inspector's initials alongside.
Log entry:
h=10 m=46
